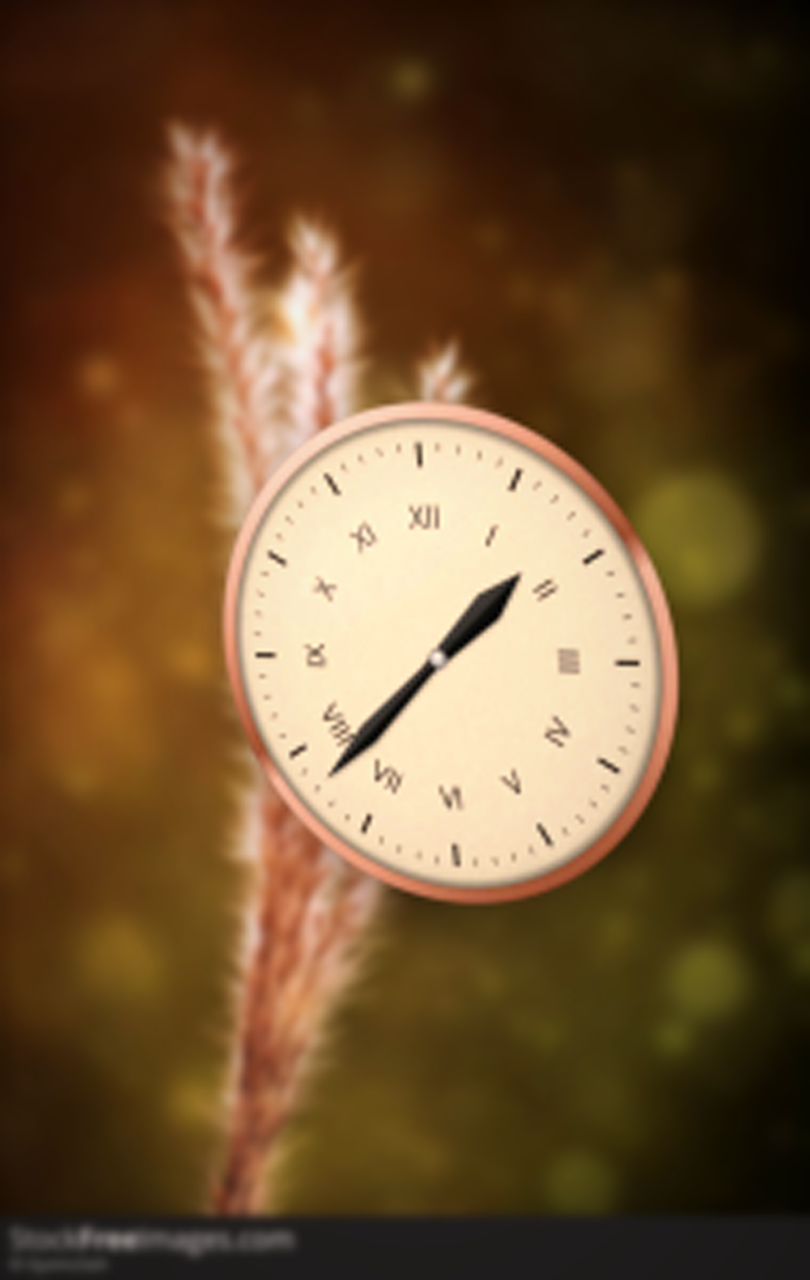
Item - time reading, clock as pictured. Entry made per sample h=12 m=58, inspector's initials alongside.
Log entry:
h=1 m=38
